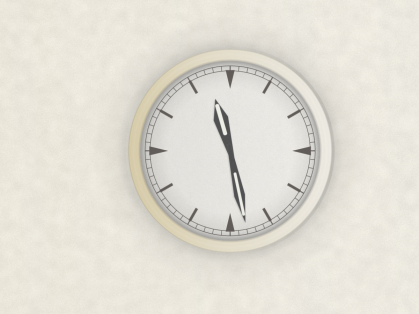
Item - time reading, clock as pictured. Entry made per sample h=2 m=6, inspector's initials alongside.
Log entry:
h=11 m=28
